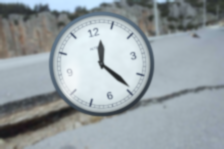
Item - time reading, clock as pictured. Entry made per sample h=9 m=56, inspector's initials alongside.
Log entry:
h=12 m=24
